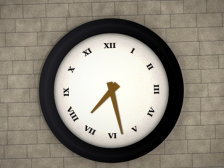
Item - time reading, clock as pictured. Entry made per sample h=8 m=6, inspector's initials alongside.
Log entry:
h=7 m=28
